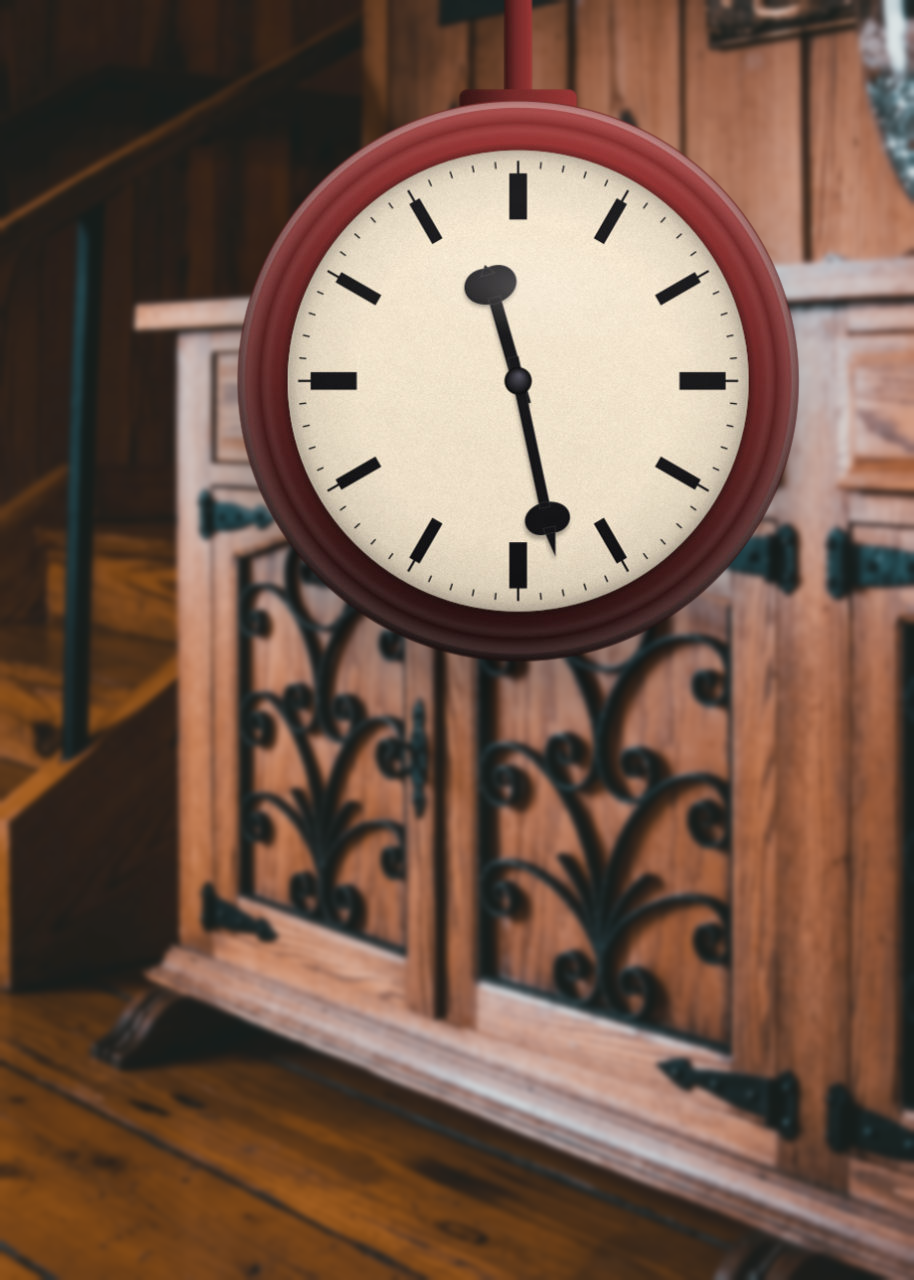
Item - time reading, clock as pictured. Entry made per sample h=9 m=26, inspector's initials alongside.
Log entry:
h=11 m=28
